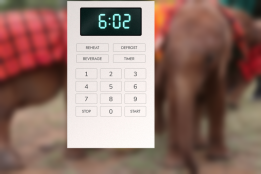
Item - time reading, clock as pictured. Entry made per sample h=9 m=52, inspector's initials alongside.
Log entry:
h=6 m=2
